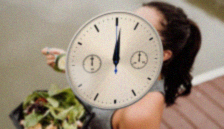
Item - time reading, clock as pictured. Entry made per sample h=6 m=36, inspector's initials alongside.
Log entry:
h=12 m=1
